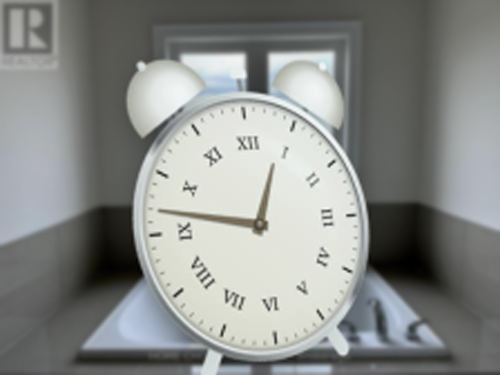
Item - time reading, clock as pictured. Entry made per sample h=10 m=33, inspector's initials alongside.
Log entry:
h=12 m=47
